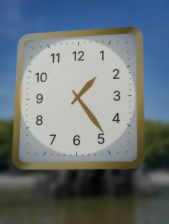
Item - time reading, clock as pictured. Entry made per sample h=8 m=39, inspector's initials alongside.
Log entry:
h=1 m=24
